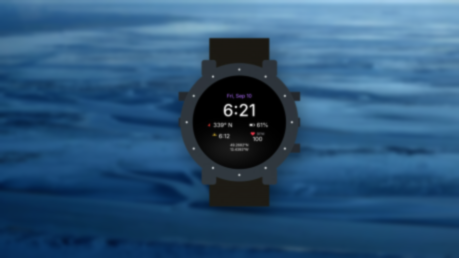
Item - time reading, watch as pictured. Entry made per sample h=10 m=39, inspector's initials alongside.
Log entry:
h=6 m=21
